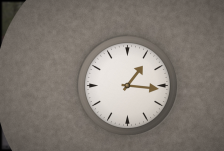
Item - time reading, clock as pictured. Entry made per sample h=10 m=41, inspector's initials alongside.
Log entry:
h=1 m=16
